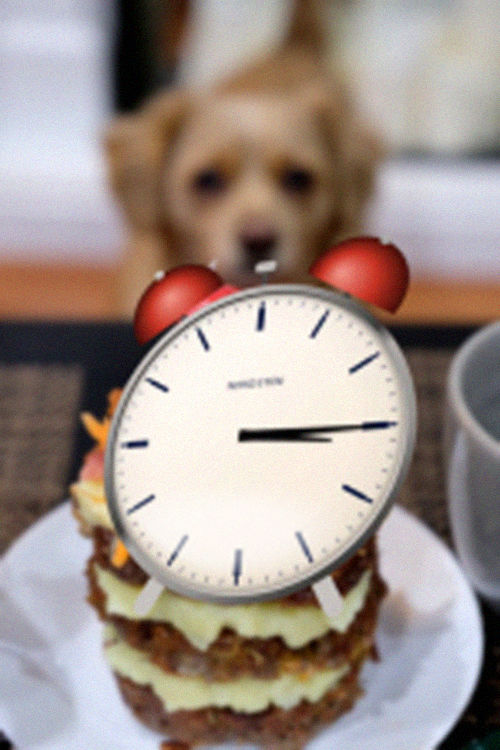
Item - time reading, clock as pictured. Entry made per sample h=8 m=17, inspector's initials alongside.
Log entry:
h=3 m=15
